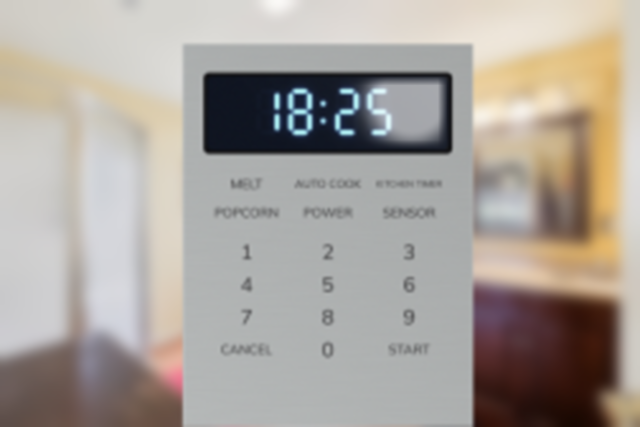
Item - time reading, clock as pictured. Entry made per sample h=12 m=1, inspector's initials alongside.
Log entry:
h=18 m=25
